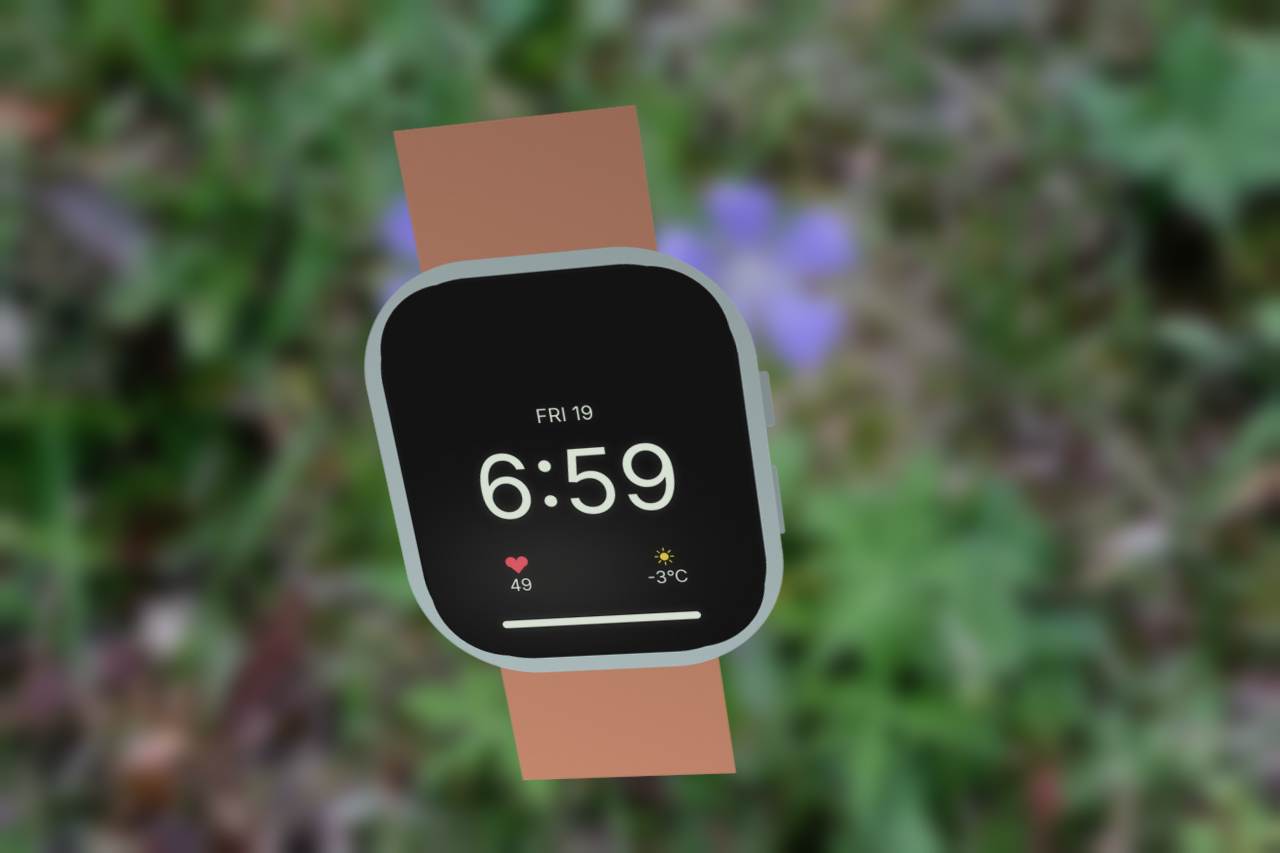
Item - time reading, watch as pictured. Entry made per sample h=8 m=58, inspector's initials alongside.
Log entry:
h=6 m=59
